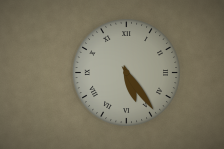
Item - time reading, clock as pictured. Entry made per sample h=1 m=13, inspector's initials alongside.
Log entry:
h=5 m=24
